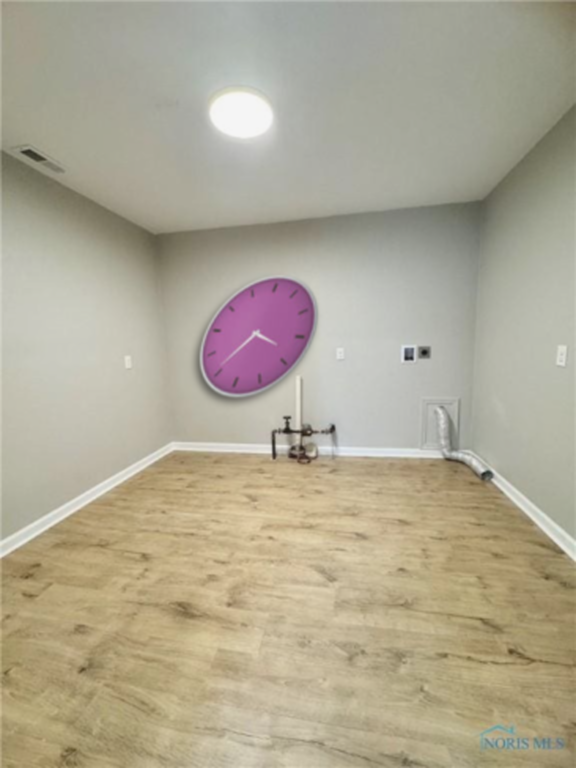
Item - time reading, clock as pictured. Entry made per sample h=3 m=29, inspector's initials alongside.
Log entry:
h=3 m=36
